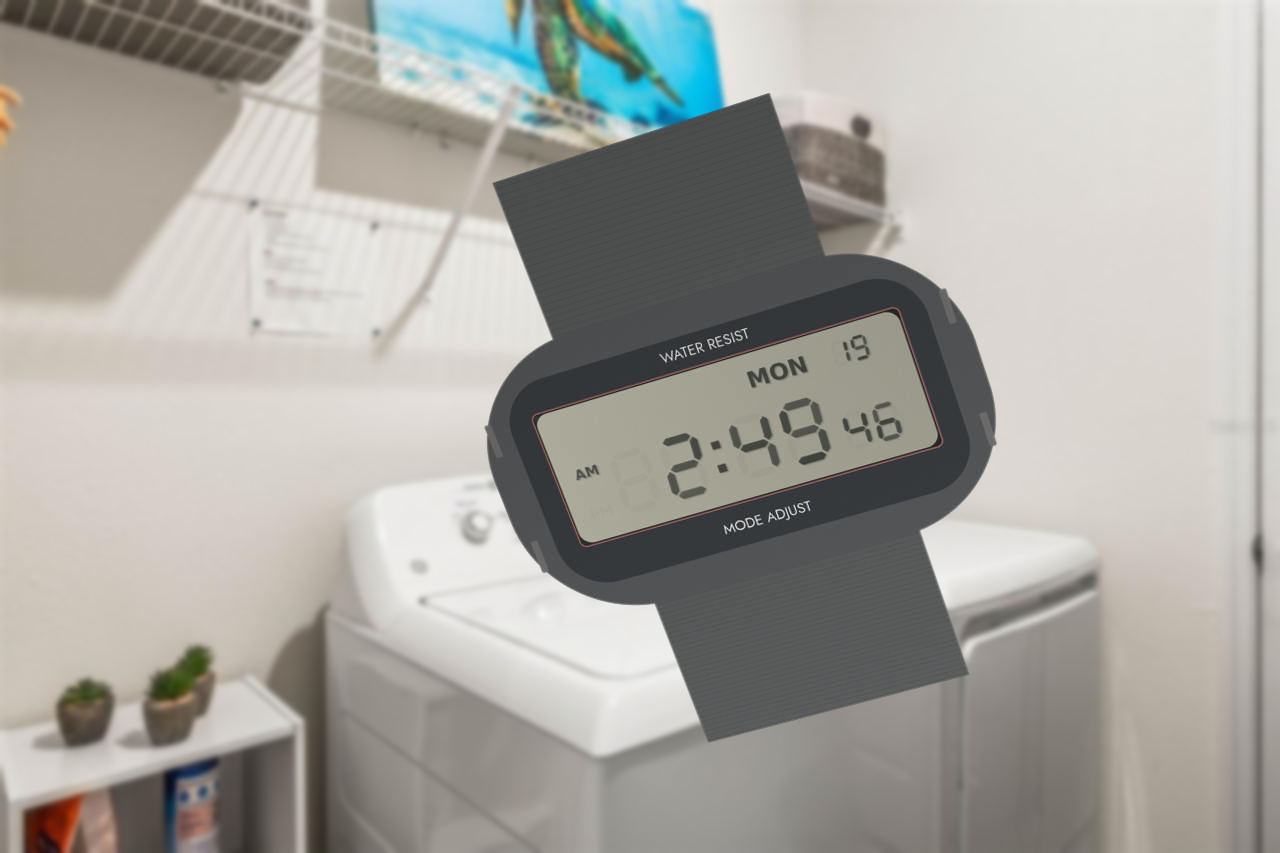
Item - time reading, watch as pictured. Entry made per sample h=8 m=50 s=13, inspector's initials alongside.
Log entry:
h=2 m=49 s=46
